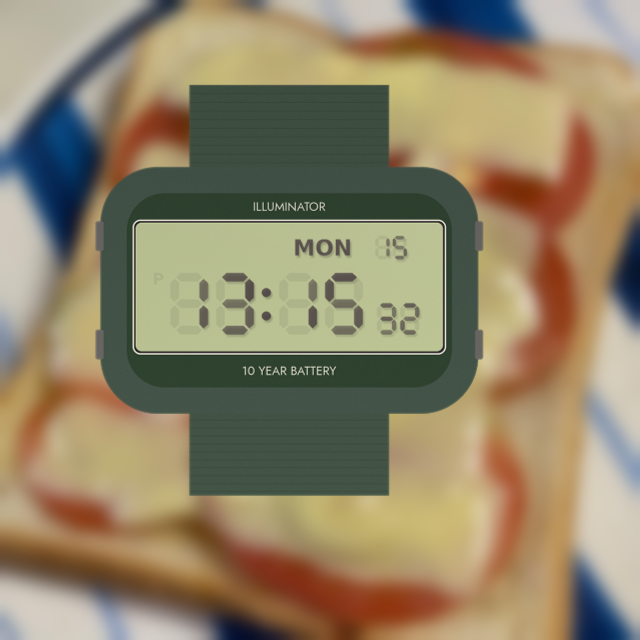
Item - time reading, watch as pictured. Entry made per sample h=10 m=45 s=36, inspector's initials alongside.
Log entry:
h=13 m=15 s=32
